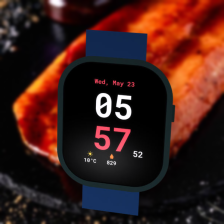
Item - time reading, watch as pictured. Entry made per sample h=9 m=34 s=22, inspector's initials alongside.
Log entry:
h=5 m=57 s=52
